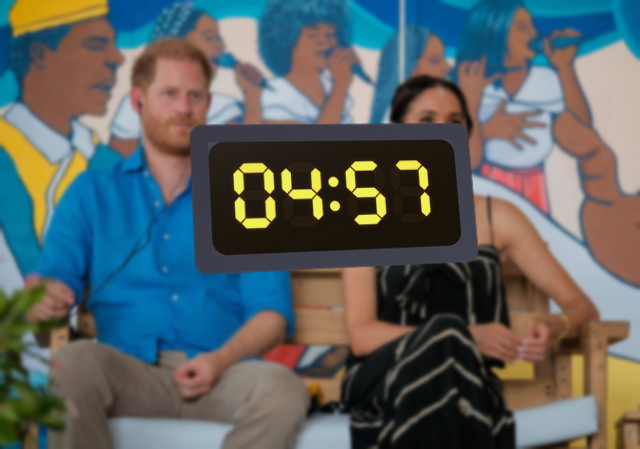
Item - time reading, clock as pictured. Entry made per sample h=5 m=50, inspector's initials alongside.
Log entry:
h=4 m=57
